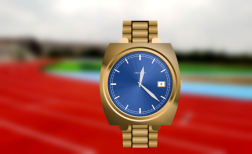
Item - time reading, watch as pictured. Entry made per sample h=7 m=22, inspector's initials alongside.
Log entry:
h=12 m=22
